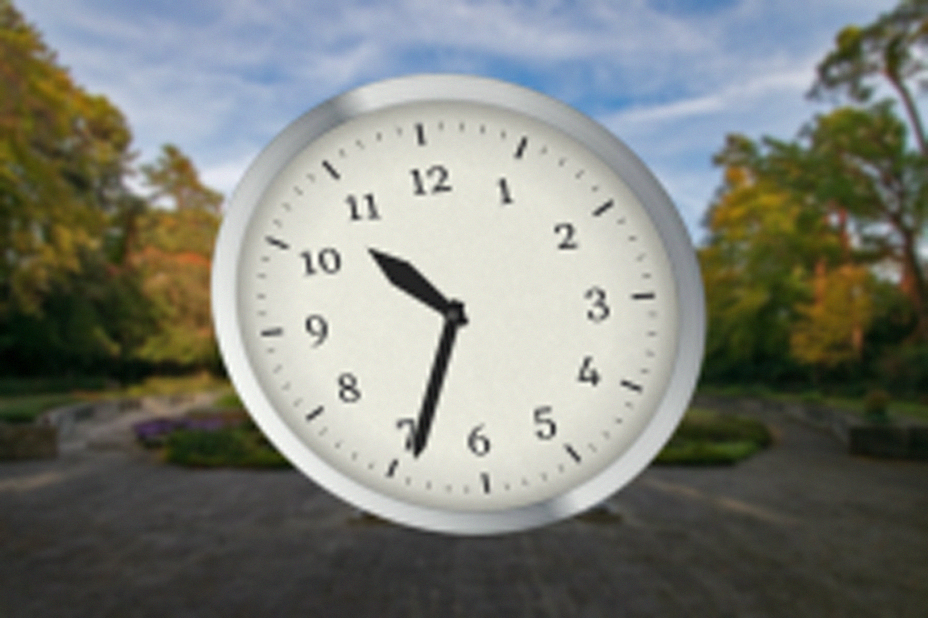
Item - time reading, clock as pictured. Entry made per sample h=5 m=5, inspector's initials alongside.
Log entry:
h=10 m=34
